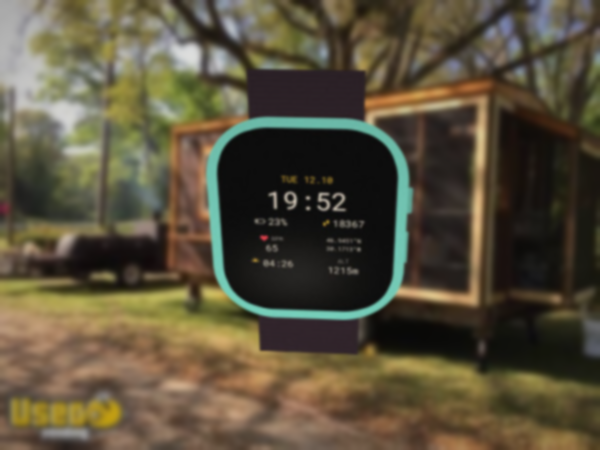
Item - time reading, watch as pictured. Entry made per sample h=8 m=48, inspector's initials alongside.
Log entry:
h=19 m=52
